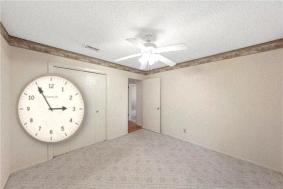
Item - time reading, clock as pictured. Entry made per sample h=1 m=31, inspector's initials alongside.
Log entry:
h=2 m=55
